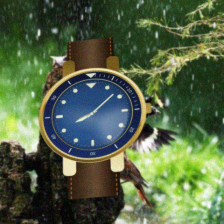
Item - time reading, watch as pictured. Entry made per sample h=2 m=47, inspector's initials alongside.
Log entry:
h=8 m=8
